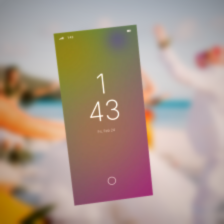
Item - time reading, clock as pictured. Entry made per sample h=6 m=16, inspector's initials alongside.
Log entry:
h=1 m=43
